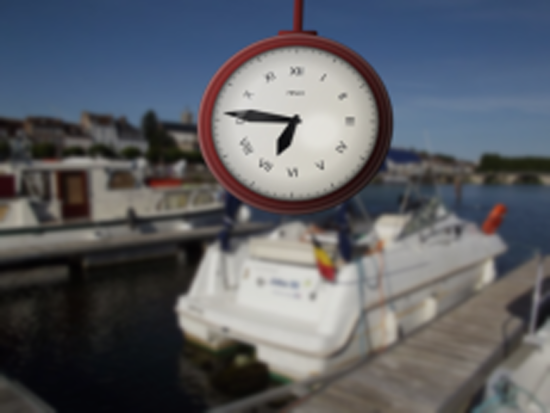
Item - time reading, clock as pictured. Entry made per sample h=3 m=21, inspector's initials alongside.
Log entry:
h=6 m=46
